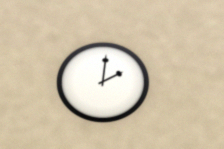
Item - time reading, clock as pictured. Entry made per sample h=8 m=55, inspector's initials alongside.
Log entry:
h=2 m=1
